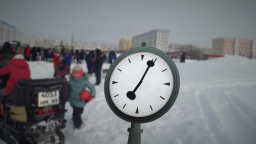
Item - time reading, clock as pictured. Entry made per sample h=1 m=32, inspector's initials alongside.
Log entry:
h=7 m=4
